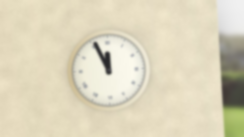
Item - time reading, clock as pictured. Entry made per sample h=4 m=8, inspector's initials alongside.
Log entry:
h=11 m=56
